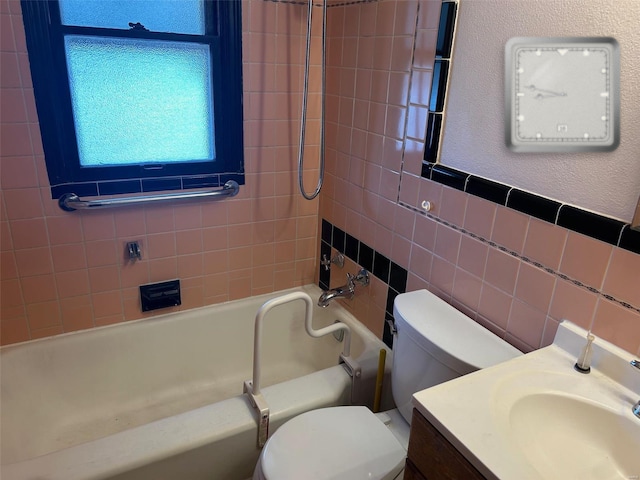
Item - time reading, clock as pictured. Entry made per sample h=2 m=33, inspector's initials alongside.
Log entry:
h=8 m=47
